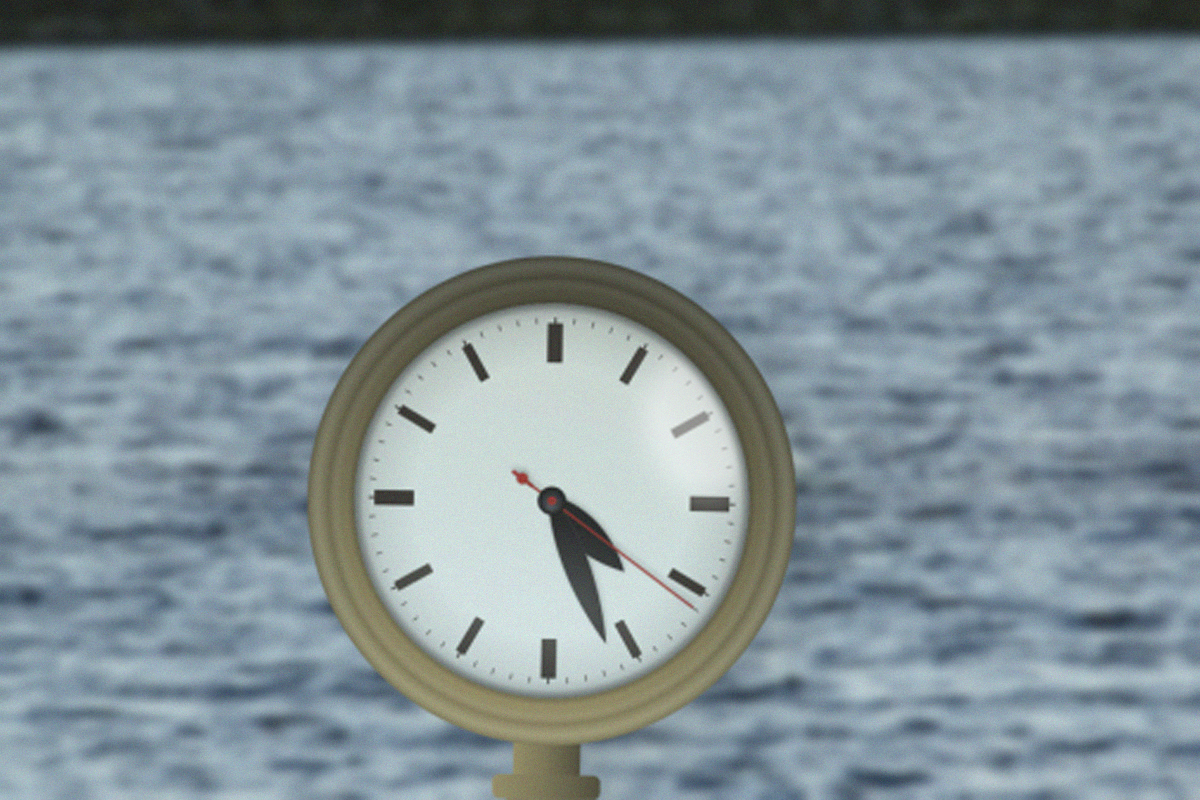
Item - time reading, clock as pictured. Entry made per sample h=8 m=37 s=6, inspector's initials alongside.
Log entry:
h=4 m=26 s=21
